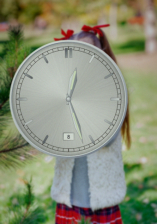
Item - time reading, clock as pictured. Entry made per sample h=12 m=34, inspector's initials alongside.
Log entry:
h=12 m=27
